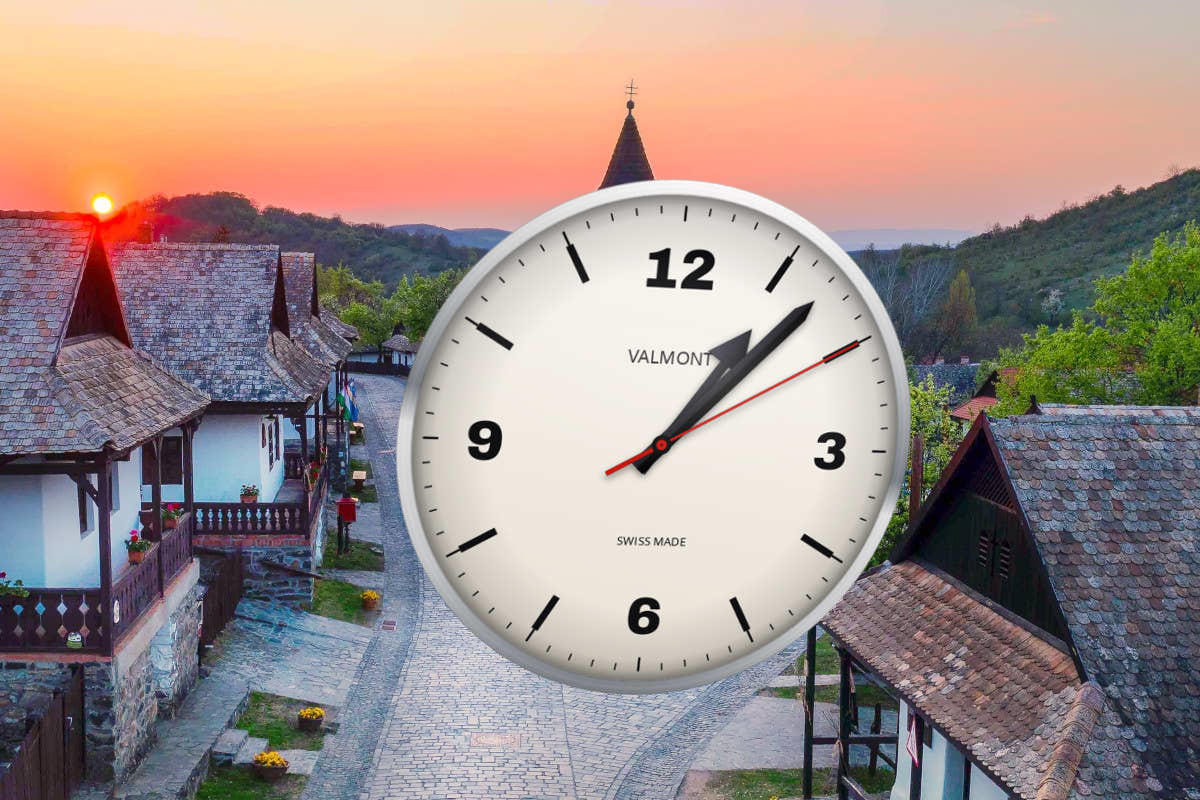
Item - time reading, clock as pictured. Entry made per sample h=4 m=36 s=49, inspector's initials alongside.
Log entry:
h=1 m=7 s=10
